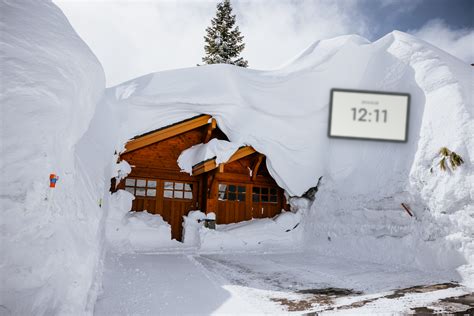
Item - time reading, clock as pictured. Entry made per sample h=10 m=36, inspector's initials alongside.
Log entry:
h=12 m=11
